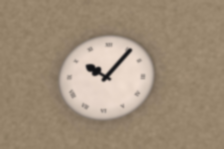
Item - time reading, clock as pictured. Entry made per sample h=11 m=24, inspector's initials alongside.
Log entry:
h=10 m=6
